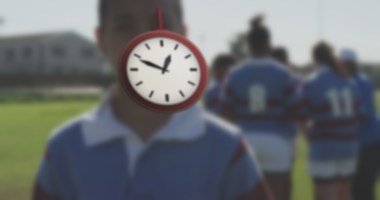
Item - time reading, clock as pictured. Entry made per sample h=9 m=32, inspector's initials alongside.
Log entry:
h=12 m=49
